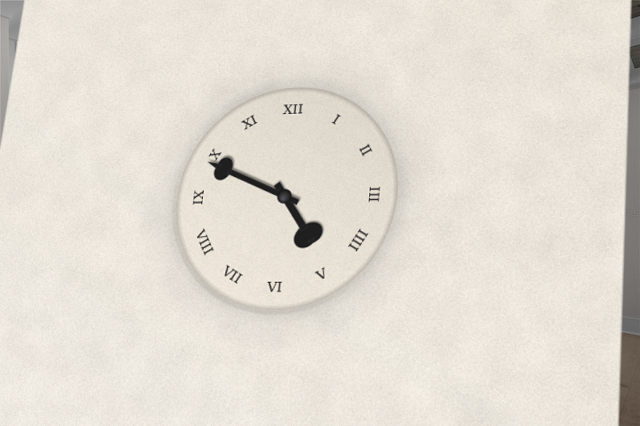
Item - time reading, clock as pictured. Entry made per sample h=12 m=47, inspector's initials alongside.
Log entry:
h=4 m=49
